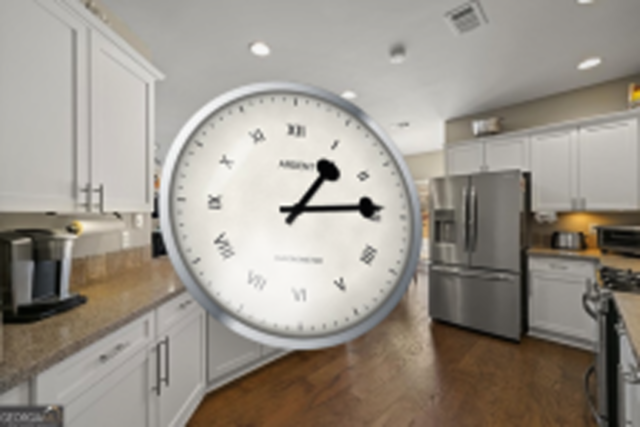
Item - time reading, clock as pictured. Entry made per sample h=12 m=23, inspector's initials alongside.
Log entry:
h=1 m=14
